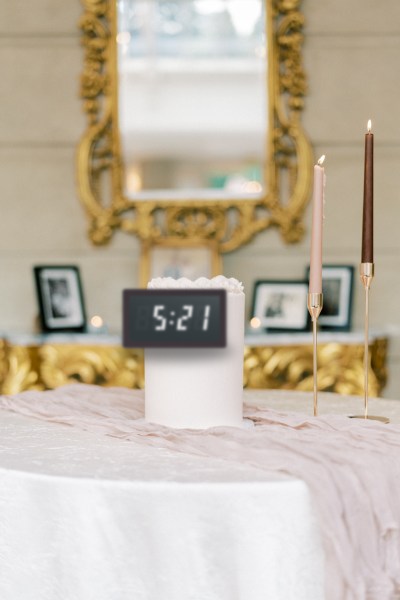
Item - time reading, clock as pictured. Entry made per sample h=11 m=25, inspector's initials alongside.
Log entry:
h=5 m=21
